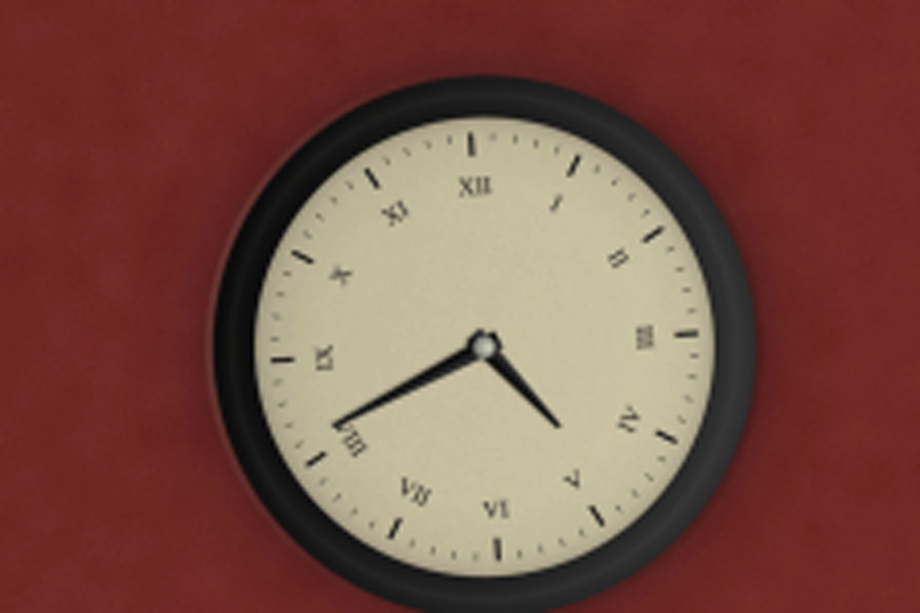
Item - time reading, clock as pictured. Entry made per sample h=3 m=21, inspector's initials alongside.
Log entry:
h=4 m=41
